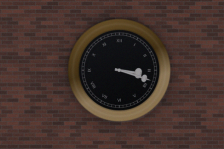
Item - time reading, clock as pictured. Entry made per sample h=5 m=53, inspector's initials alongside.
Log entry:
h=3 m=18
